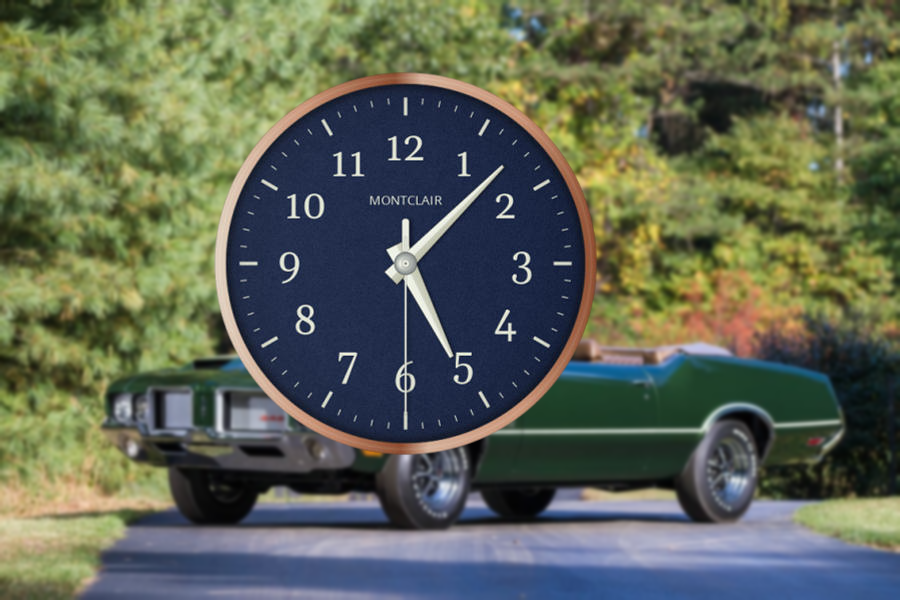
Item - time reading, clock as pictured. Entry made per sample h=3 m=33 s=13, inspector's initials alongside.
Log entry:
h=5 m=7 s=30
